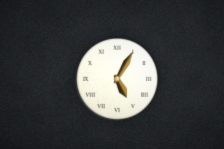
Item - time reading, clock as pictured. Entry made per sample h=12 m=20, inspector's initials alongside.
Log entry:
h=5 m=5
